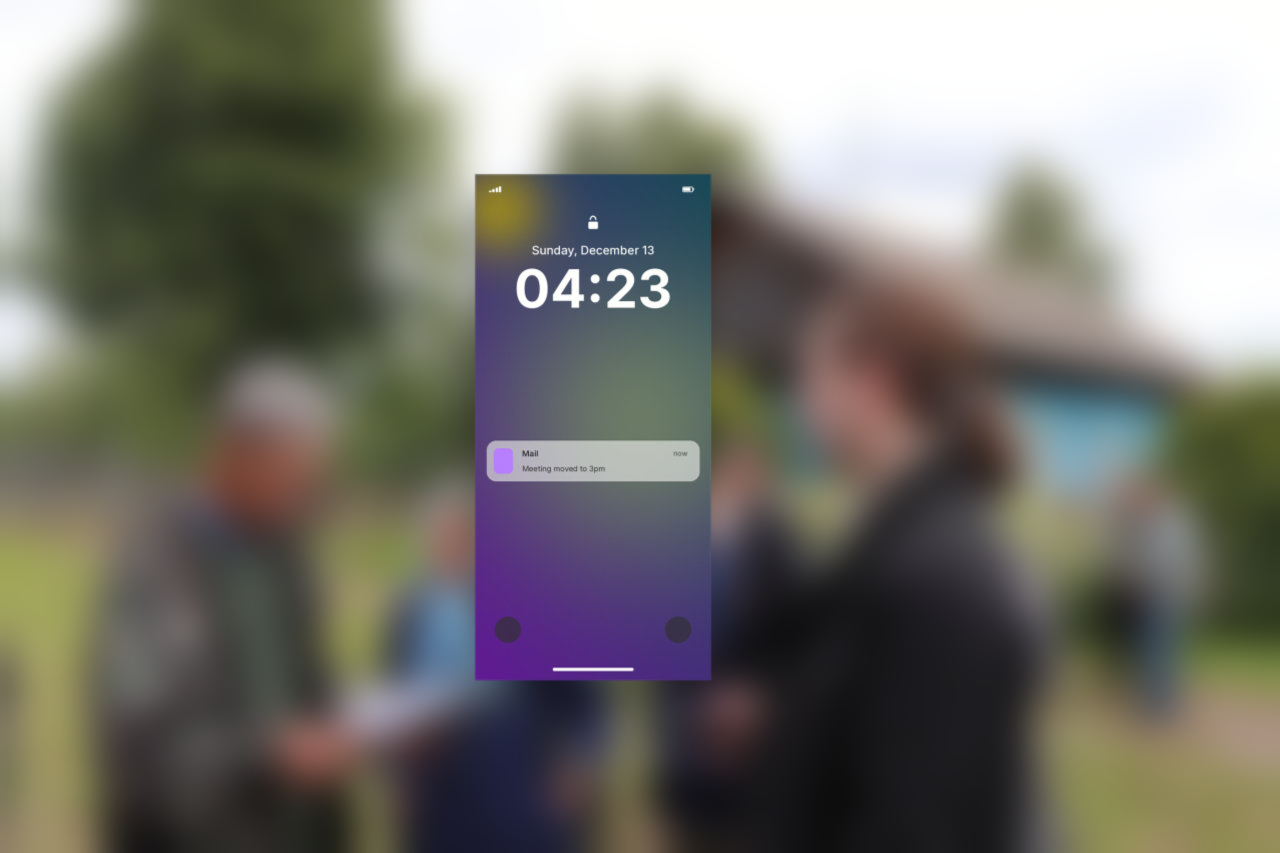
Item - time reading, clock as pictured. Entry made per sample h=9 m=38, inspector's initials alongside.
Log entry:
h=4 m=23
